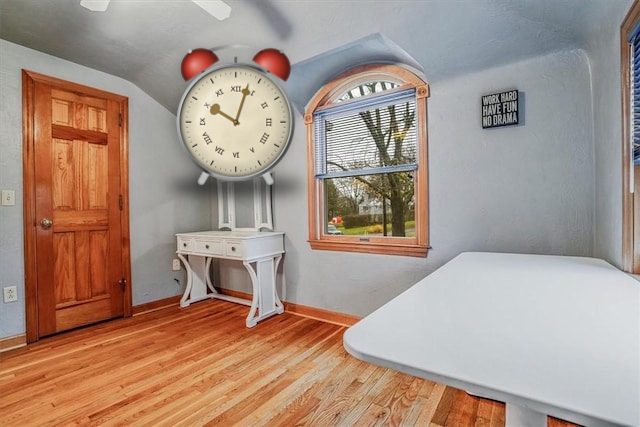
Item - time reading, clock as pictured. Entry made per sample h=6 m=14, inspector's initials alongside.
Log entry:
h=10 m=3
